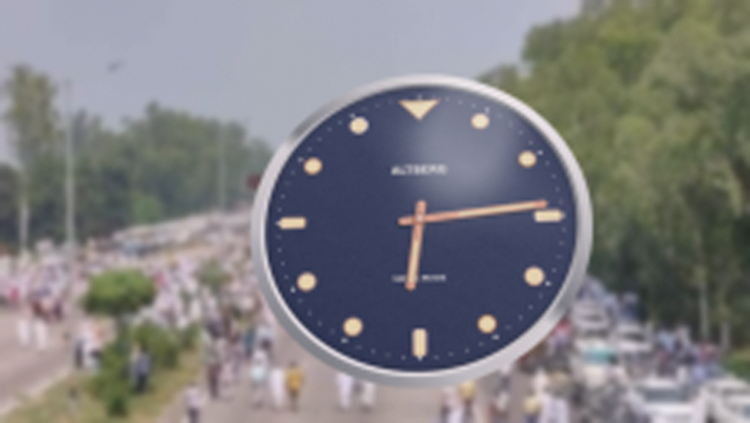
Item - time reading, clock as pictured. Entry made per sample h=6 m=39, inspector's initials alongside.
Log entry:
h=6 m=14
